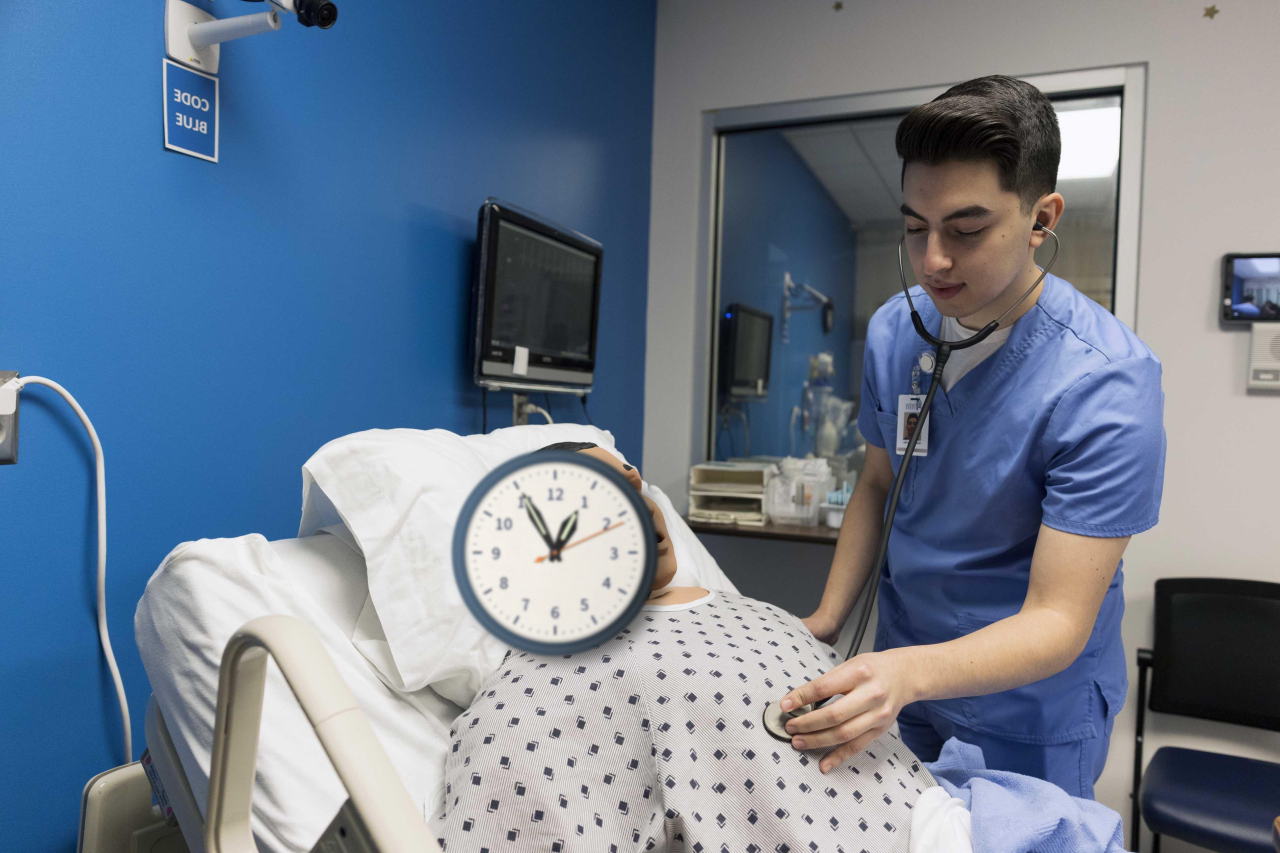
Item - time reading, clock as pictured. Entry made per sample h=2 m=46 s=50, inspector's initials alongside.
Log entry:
h=12 m=55 s=11
